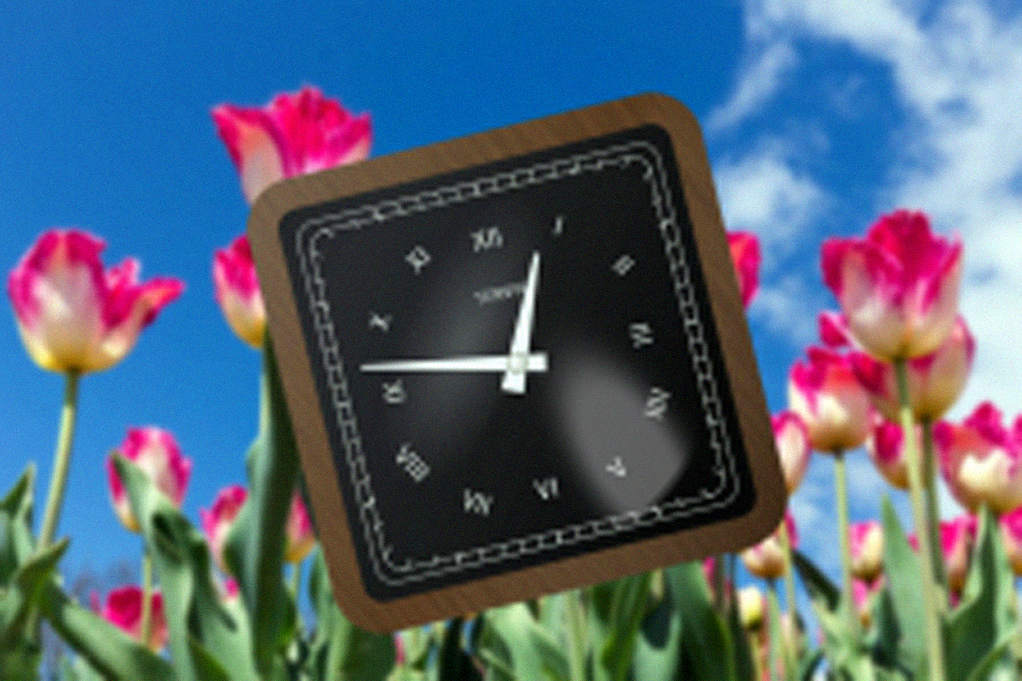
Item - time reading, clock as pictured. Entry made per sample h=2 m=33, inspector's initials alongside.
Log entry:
h=12 m=47
